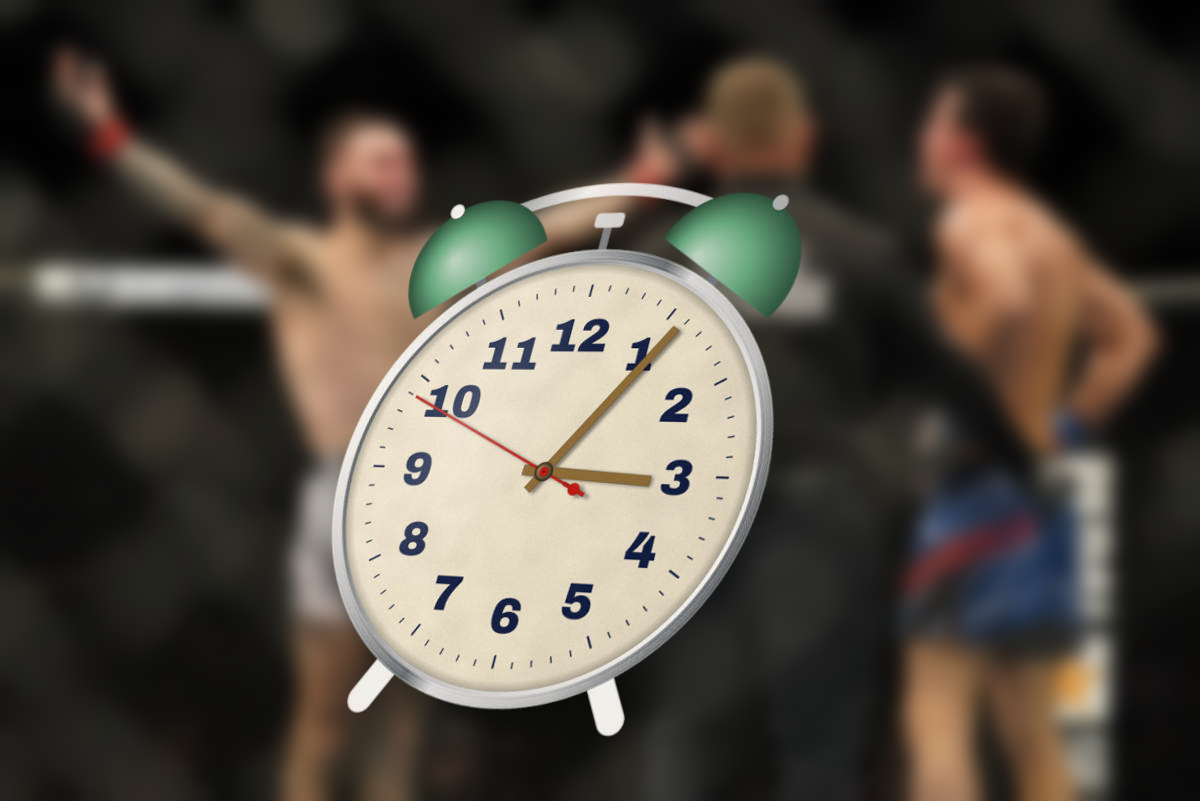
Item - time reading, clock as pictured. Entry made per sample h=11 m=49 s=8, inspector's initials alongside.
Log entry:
h=3 m=5 s=49
